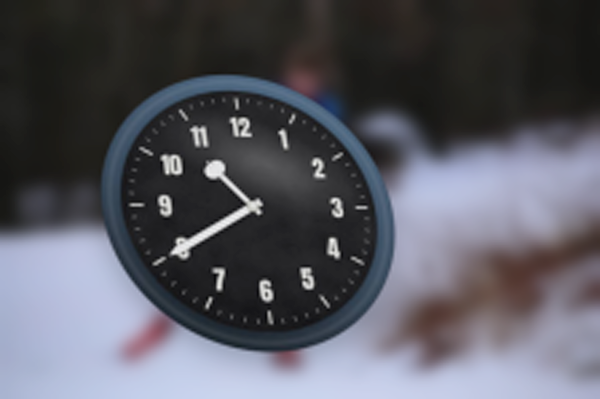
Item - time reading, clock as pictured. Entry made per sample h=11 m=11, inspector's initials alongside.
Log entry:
h=10 m=40
